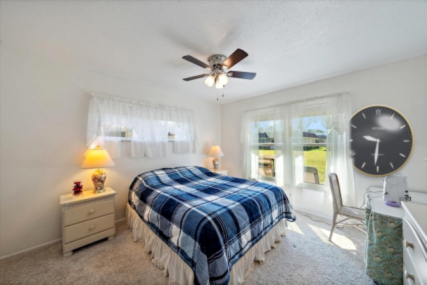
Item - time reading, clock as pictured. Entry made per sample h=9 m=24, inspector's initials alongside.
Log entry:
h=9 m=31
